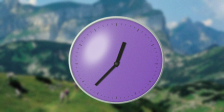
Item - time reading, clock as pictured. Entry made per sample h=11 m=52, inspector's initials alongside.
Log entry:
h=12 m=37
